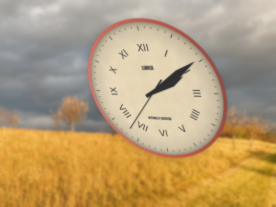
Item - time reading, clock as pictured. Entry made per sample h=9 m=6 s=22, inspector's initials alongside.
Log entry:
h=2 m=9 s=37
